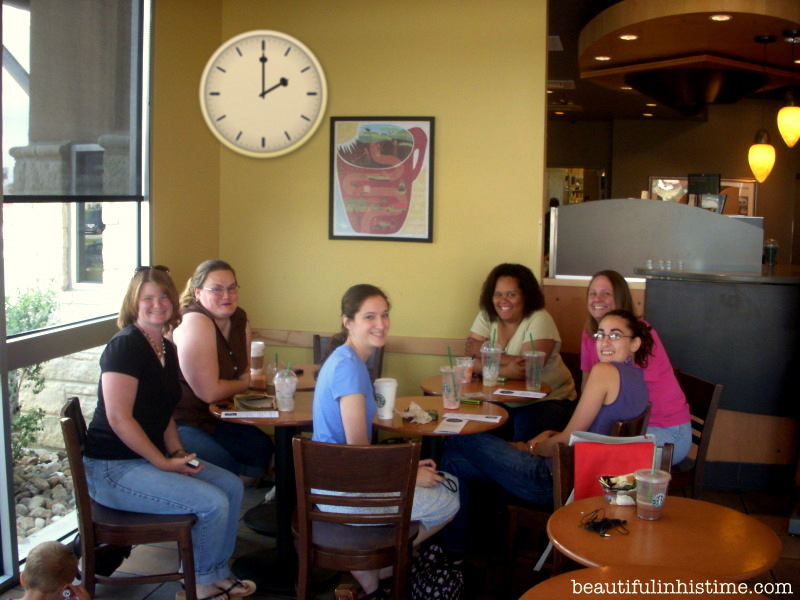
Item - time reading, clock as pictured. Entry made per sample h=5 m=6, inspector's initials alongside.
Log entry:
h=2 m=0
